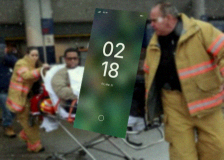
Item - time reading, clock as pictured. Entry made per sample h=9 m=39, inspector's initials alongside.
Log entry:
h=2 m=18
